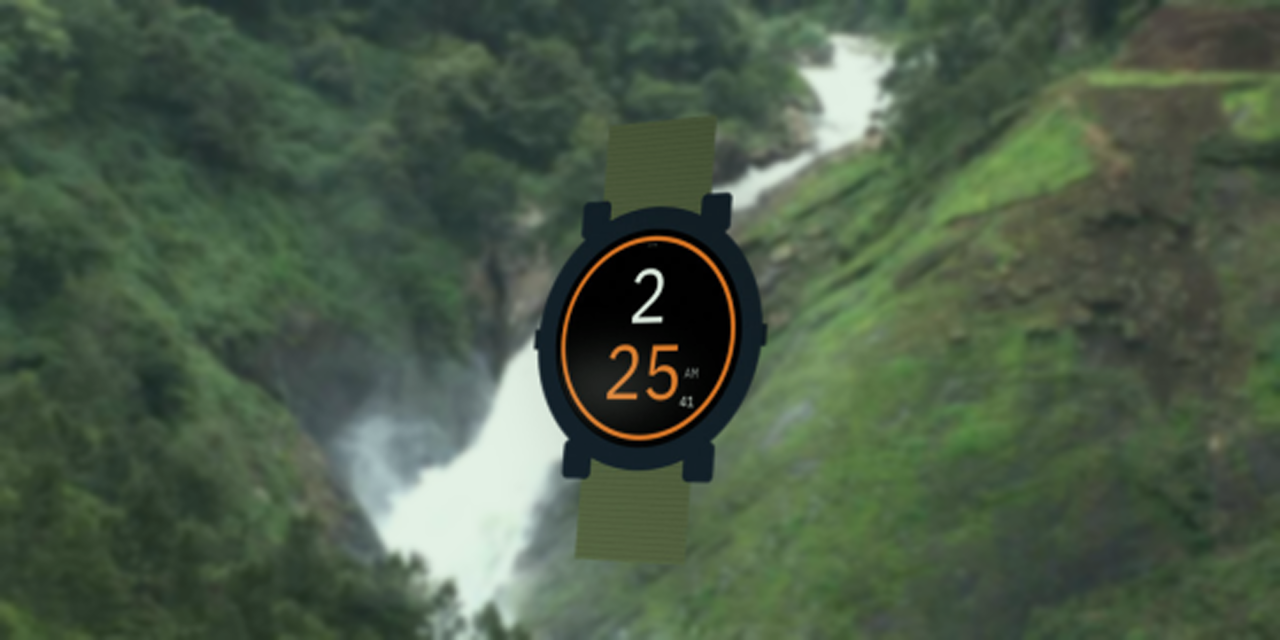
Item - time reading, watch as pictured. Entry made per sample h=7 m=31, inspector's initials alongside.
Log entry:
h=2 m=25
